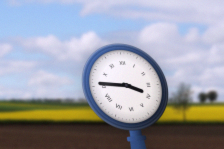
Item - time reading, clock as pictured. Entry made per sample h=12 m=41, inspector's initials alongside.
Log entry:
h=3 m=46
